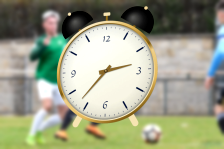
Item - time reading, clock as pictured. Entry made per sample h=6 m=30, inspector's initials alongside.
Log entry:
h=2 m=37
